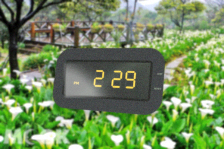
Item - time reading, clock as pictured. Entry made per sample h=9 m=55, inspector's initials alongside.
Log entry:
h=2 m=29
